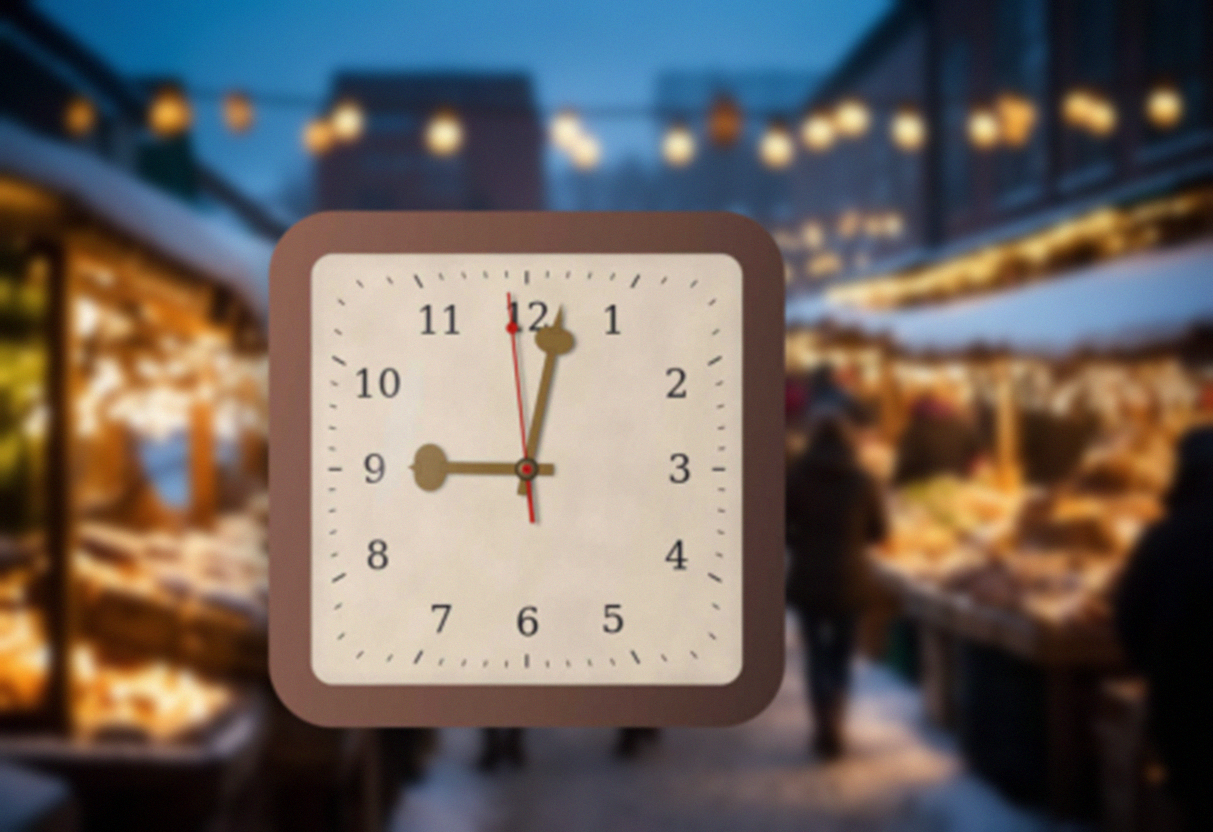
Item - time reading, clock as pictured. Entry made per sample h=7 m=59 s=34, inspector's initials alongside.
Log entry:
h=9 m=1 s=59
